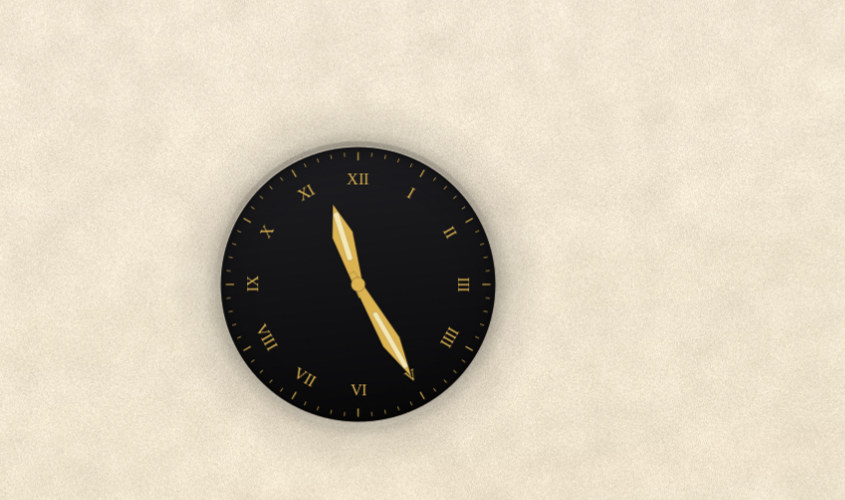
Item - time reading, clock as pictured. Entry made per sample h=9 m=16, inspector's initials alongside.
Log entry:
h=11 m=25
